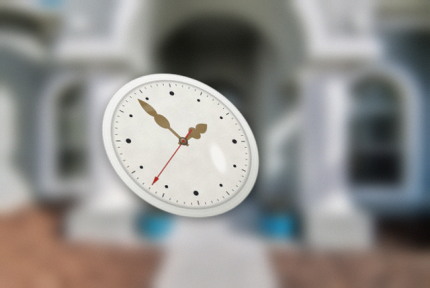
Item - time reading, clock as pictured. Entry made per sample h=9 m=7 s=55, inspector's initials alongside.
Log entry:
h=1 m=53 s=37
